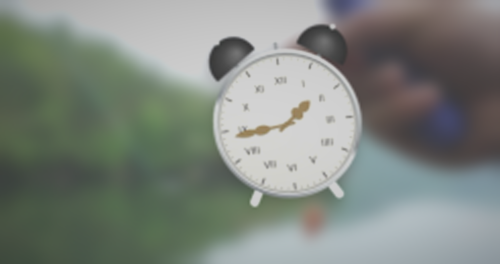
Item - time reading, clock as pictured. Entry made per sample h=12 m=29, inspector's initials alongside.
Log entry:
h=1 m=44
